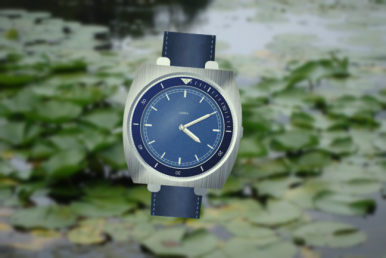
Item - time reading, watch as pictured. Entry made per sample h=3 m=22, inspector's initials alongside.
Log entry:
h=4 m=10
